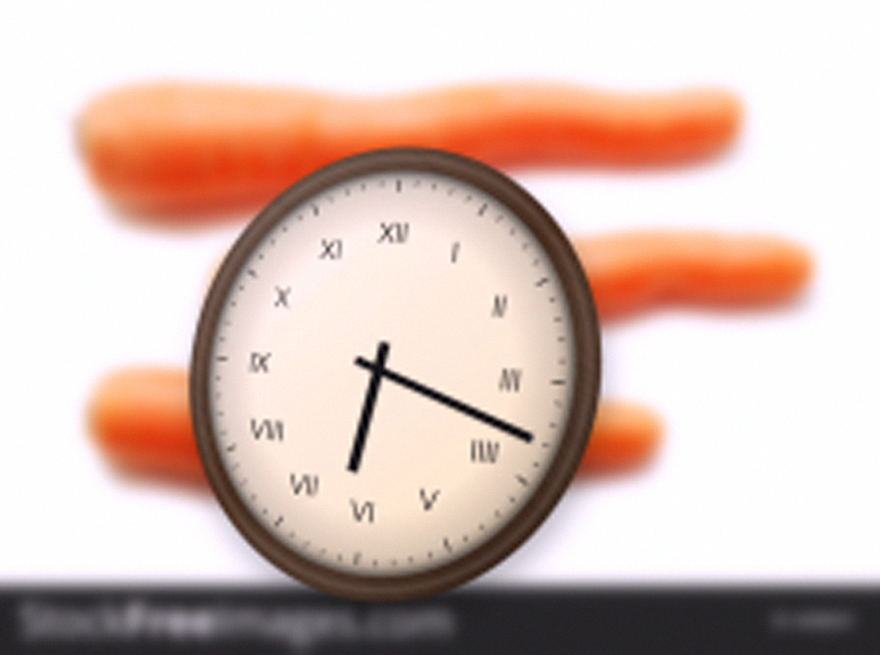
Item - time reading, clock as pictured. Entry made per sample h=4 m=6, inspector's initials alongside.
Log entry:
h=6 m=18
